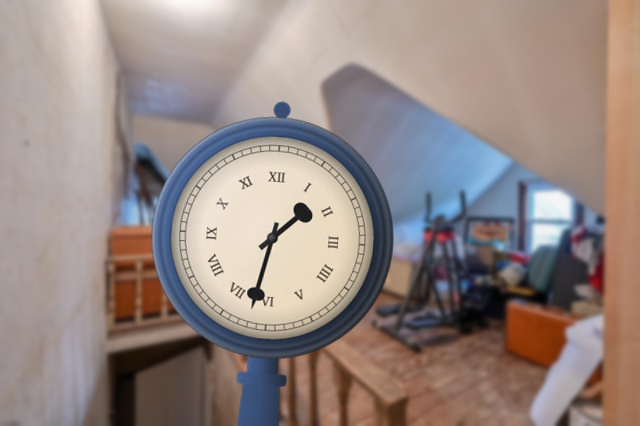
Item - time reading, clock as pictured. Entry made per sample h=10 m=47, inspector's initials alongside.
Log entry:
h=1 m=32
